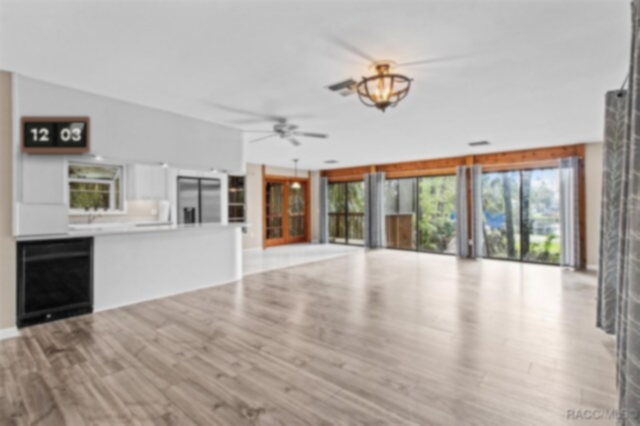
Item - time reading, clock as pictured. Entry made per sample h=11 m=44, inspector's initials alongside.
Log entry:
h=12 m=3
